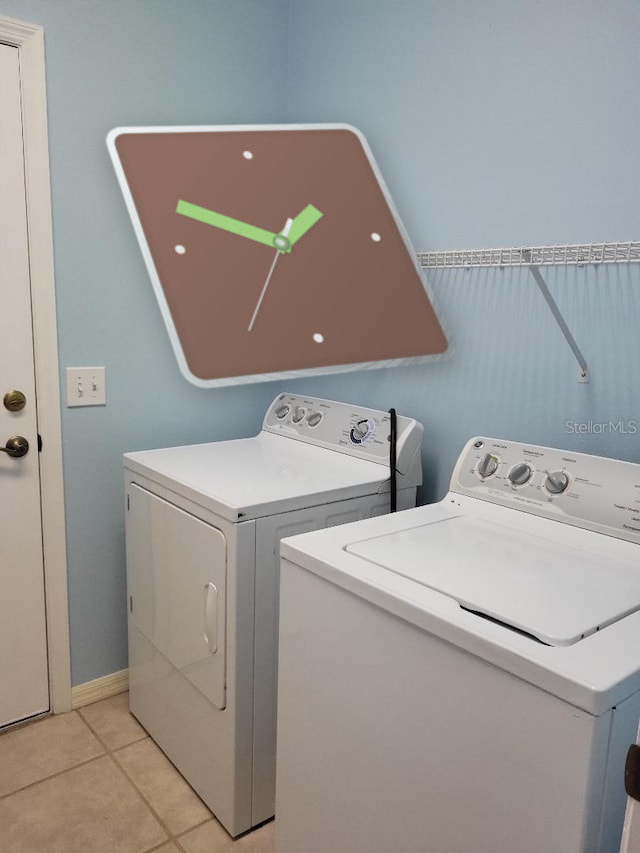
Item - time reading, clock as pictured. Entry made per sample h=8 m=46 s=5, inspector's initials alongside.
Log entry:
h=1 m=49 s=36
